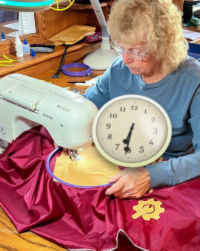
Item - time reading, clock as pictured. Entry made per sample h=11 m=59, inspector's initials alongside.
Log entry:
h=6 m=31
